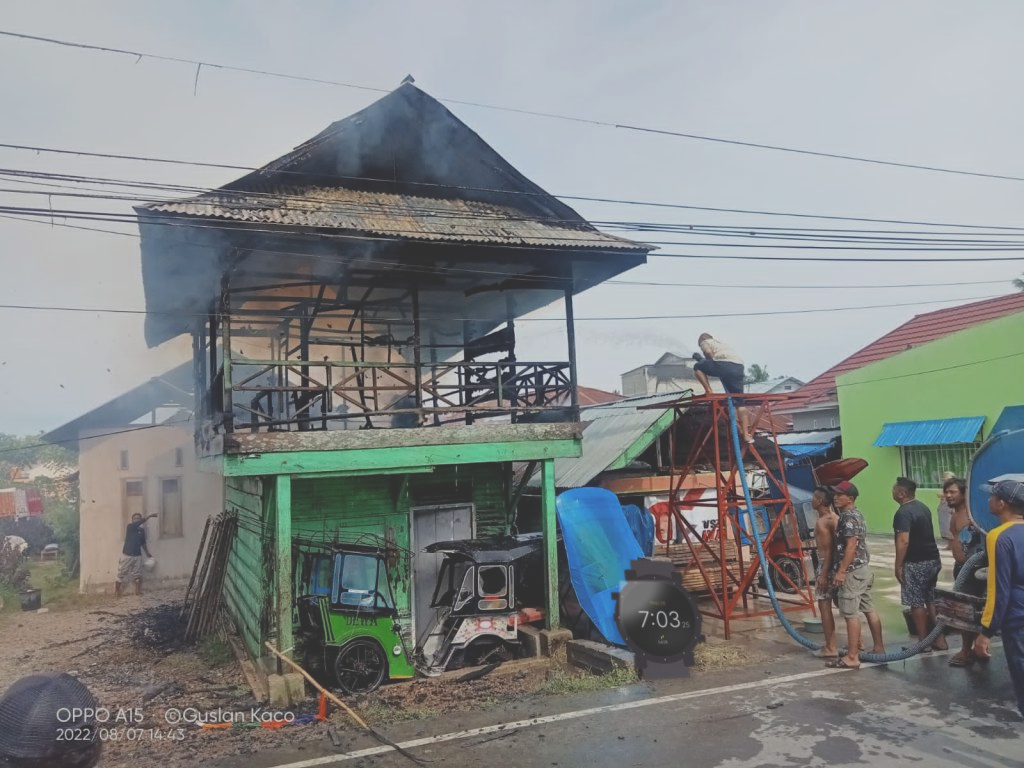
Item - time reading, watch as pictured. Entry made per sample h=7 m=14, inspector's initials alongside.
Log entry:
h=7 m=3
